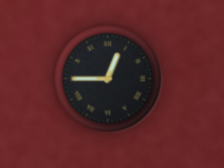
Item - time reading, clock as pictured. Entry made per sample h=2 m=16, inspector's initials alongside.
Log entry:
h=12 m=45
